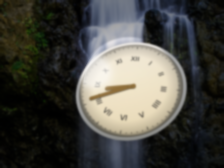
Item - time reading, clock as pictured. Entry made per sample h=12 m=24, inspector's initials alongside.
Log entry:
h=8 m=41
